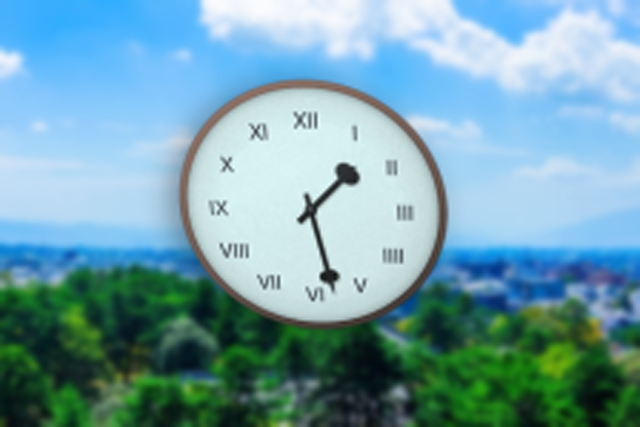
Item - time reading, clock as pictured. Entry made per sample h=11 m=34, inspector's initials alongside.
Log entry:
h=1 m=28
